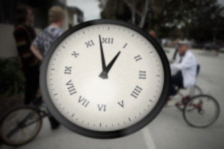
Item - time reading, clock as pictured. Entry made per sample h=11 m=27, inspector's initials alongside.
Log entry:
h=12 m=58
